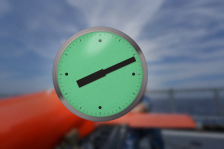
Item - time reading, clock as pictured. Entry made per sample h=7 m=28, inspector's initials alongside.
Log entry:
h=8 m=11
